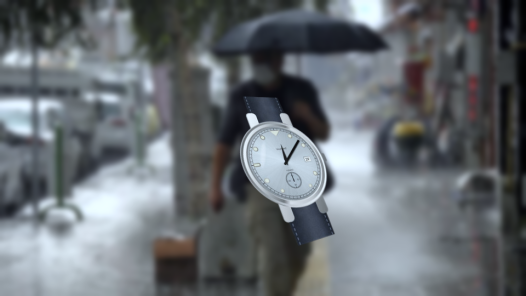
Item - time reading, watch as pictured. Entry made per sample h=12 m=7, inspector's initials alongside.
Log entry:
h=12 m=8
